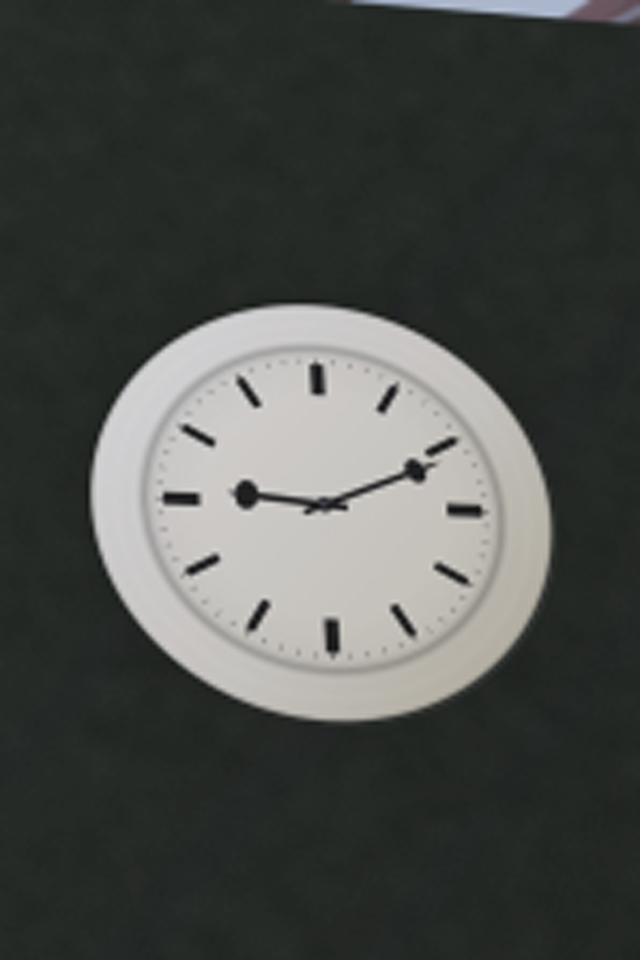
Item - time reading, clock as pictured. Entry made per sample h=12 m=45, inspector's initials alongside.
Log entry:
h=9 m=11
